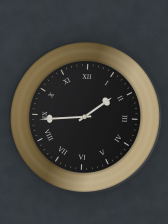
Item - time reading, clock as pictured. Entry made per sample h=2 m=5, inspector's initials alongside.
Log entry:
h=1 m=44
